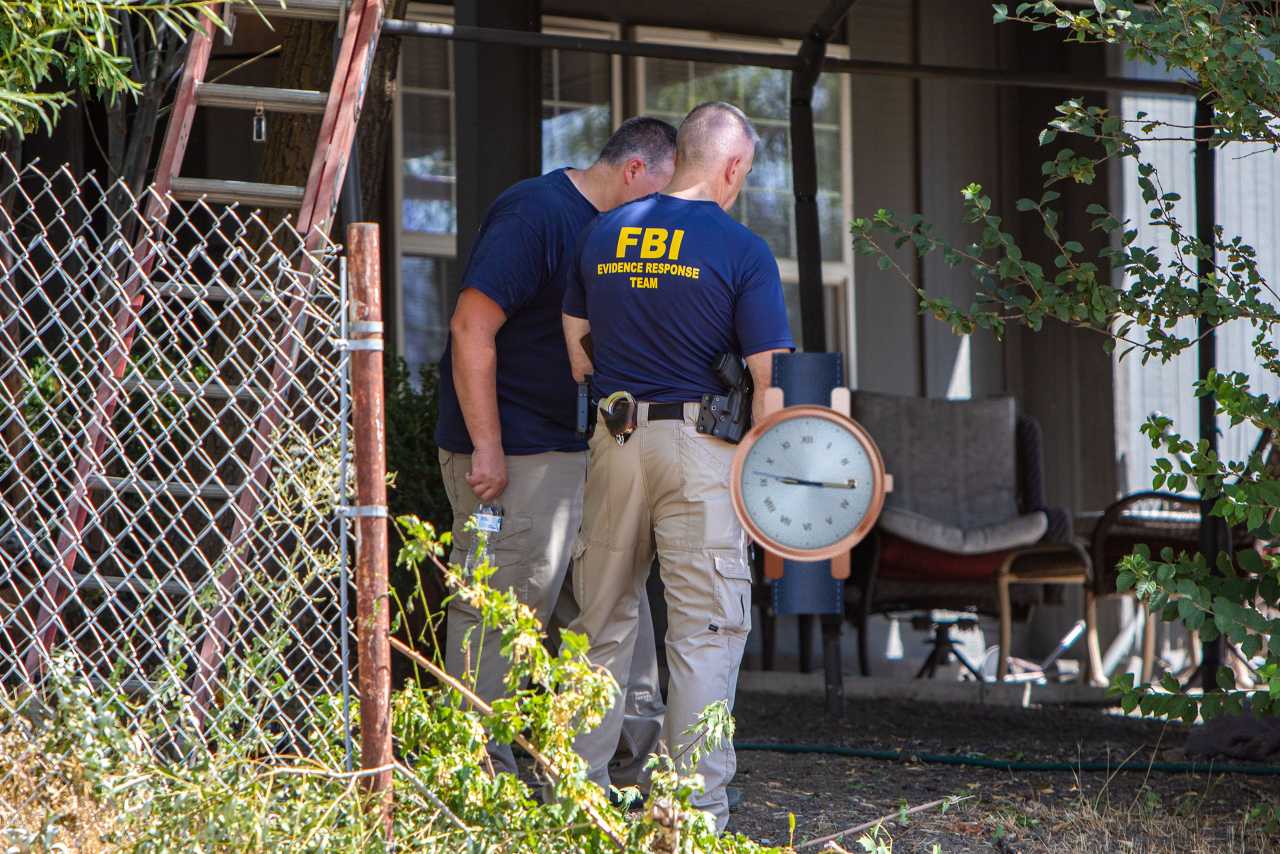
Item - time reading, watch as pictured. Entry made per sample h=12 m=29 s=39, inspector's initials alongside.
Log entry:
h=9 m=15 s=47
